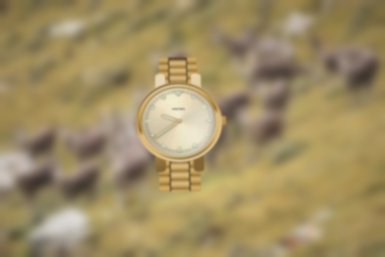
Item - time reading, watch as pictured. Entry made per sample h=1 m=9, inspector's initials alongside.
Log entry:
h=9 m=39
